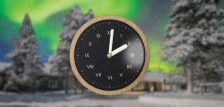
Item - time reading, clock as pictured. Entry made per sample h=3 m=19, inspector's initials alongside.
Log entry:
h=2 m=1
